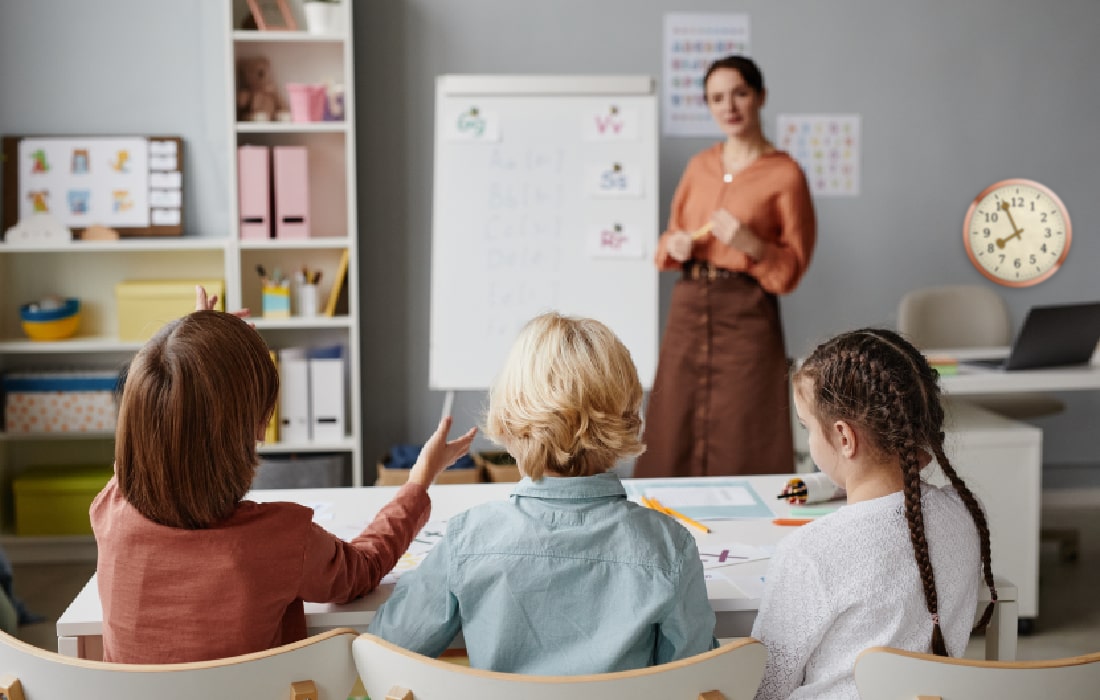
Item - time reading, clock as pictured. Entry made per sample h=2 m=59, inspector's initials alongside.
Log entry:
h=7 m=56
